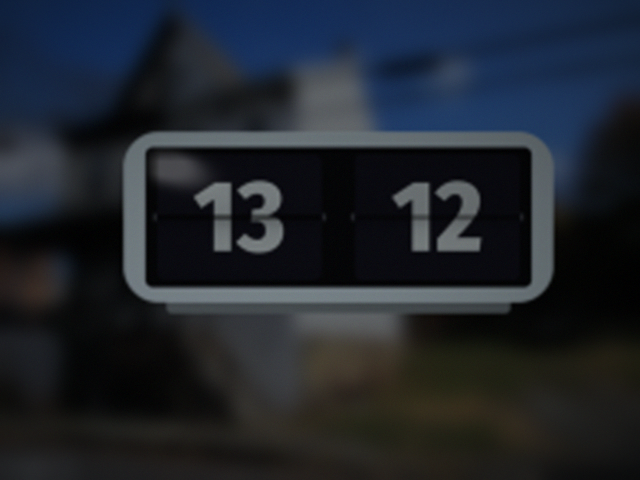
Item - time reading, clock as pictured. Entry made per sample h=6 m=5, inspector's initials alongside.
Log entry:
h=13 m=12
